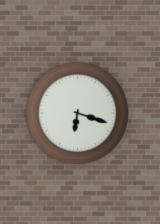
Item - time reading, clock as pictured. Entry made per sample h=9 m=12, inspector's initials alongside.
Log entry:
h=6 m=18
